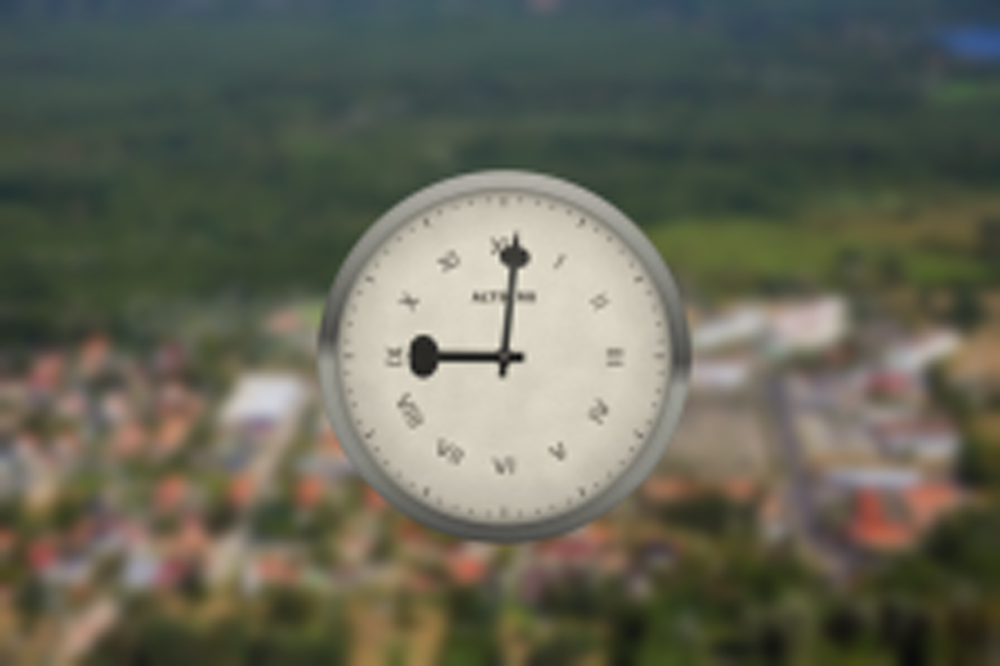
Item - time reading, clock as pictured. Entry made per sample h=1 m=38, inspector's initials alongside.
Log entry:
h=9 m=1
